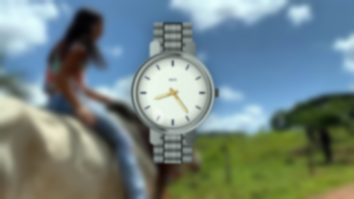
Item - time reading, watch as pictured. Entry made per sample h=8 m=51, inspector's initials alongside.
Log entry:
h=8 m=24
